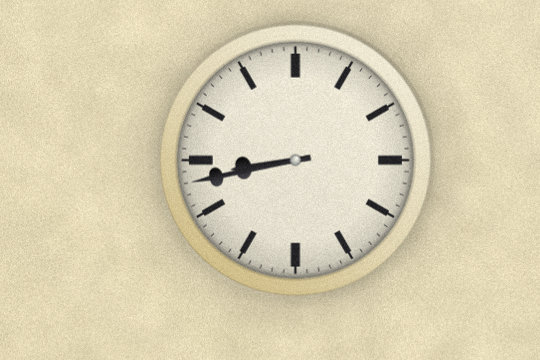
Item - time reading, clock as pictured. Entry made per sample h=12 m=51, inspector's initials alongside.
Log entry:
h=8 m=43
